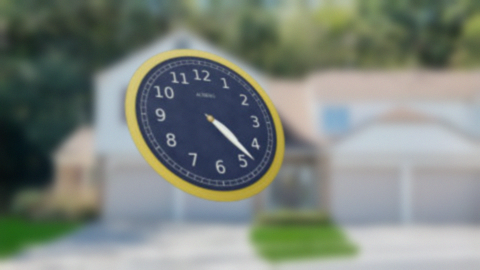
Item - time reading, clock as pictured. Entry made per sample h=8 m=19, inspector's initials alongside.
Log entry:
h=4 m=23
